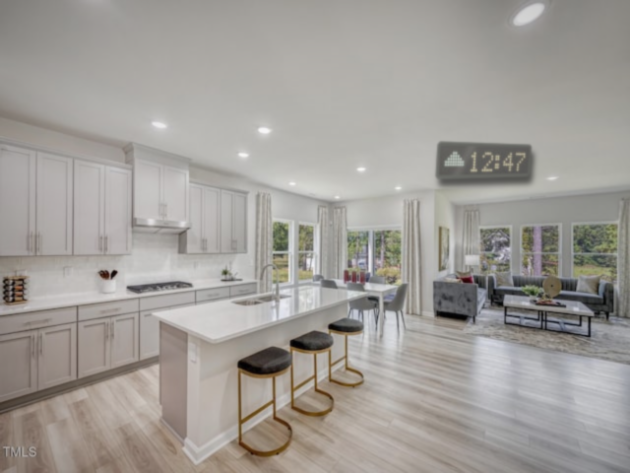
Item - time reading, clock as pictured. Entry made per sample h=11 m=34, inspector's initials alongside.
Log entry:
h=12 m=47
